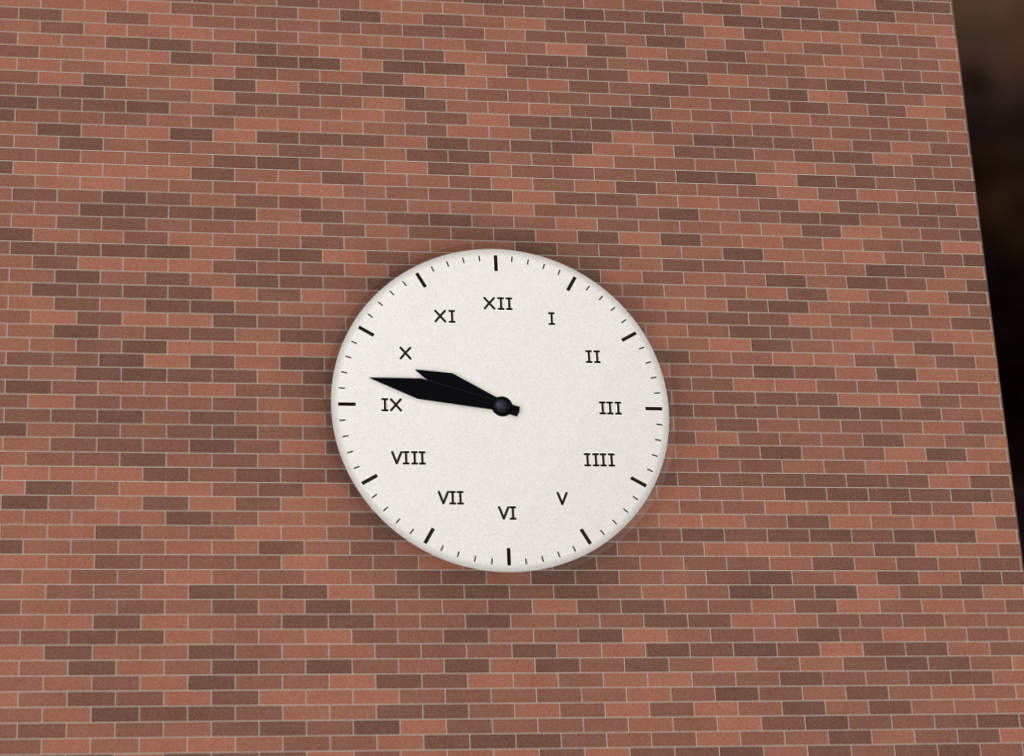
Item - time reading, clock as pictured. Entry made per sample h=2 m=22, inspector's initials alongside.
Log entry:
h=9 m=47
